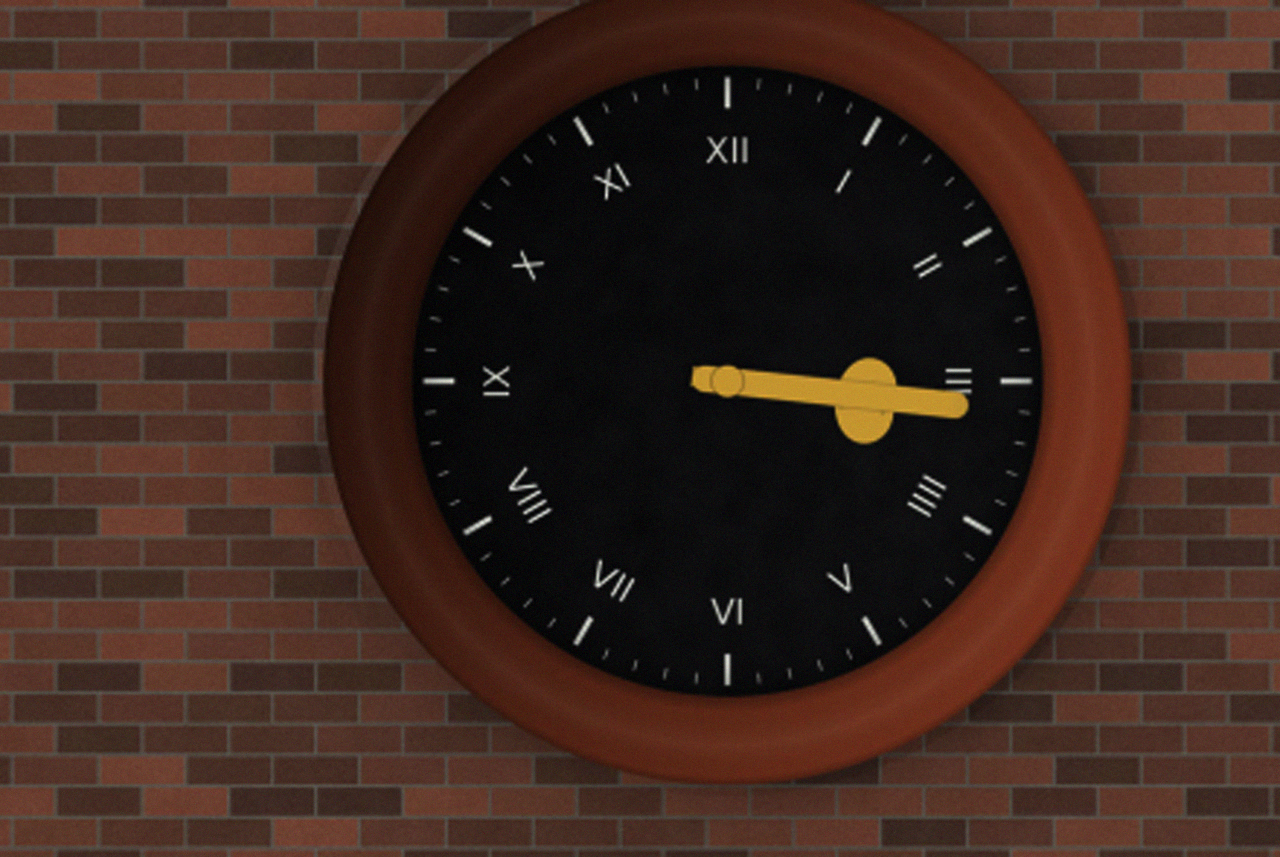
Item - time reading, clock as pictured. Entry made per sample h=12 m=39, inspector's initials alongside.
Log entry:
h=3 m=16
